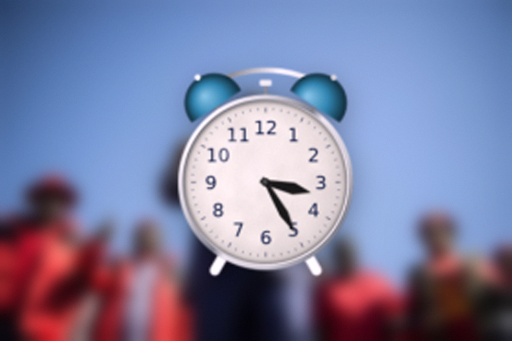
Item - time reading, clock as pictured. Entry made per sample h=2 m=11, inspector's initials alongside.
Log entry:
h=3 m=25
